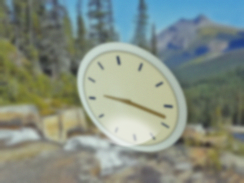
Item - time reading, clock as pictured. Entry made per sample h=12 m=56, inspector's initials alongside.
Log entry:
h=9 m=18
